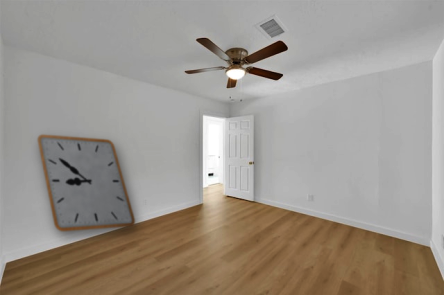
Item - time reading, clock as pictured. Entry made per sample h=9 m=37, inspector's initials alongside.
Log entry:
h=8 m=52
